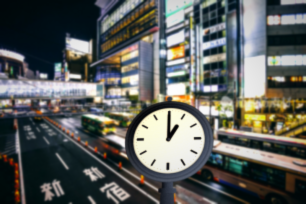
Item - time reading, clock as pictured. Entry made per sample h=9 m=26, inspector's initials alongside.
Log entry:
h=1 m=0
